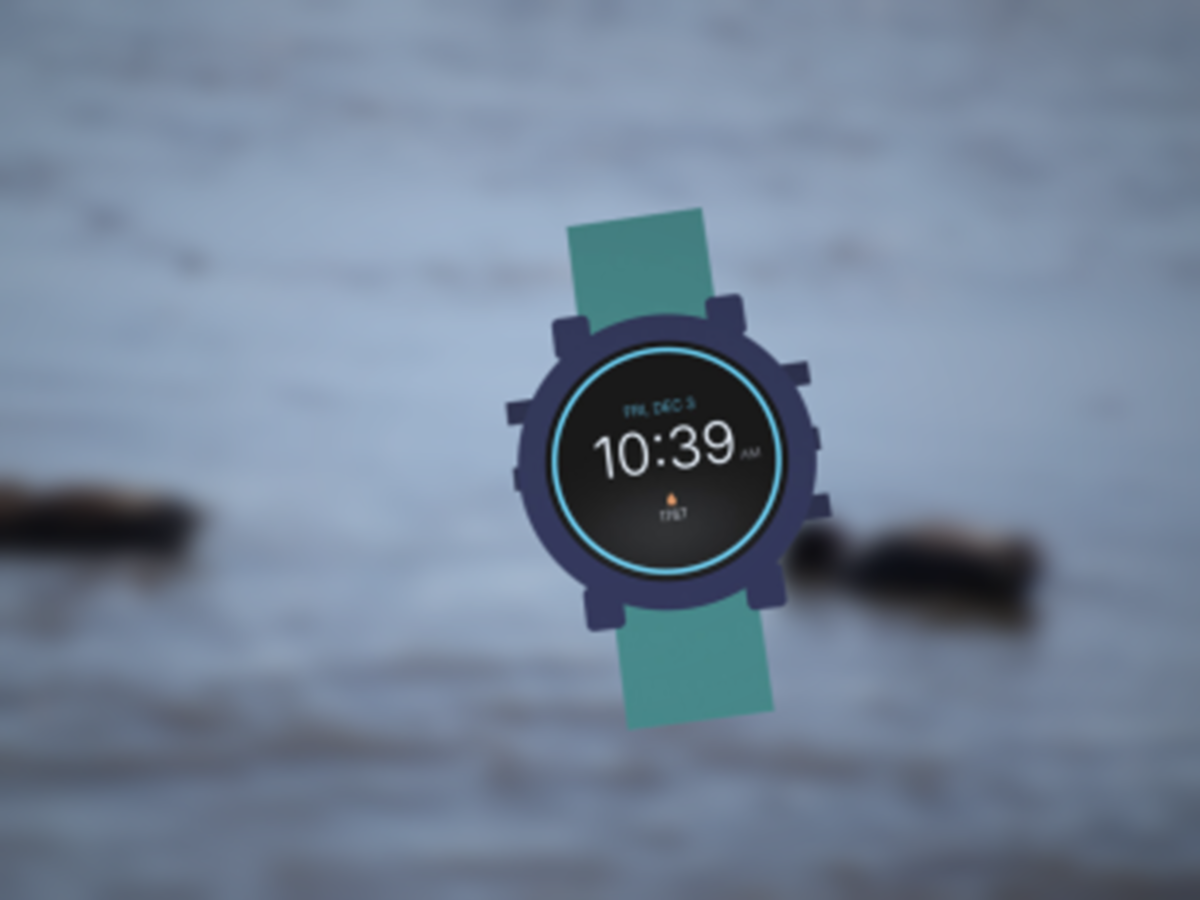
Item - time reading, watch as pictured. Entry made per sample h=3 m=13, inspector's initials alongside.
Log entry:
h=10 m=39
